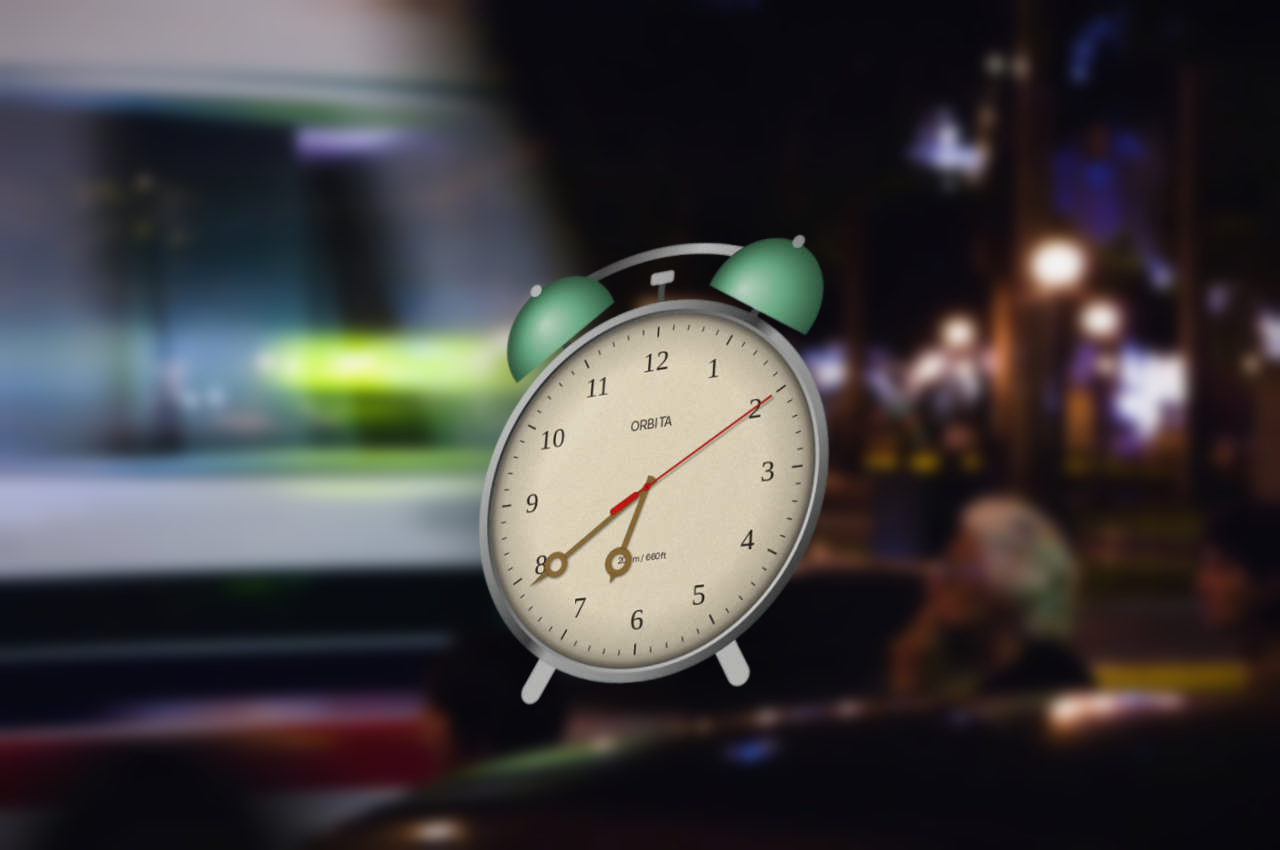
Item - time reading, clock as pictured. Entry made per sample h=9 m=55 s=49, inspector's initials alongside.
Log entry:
h=6 m=39 s=10
